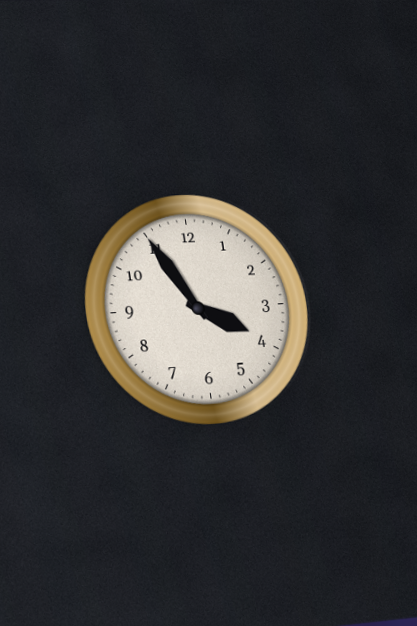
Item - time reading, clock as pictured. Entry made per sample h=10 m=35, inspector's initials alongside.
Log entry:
h=3 m=55
